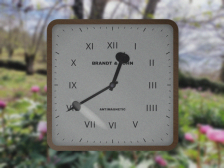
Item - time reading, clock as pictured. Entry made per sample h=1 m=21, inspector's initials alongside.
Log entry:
h=12 m=40
